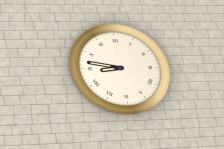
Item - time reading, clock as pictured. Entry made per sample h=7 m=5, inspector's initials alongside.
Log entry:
h=8 m=47
